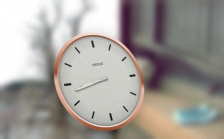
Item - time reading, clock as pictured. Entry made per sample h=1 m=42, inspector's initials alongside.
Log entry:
h=8 m=43
